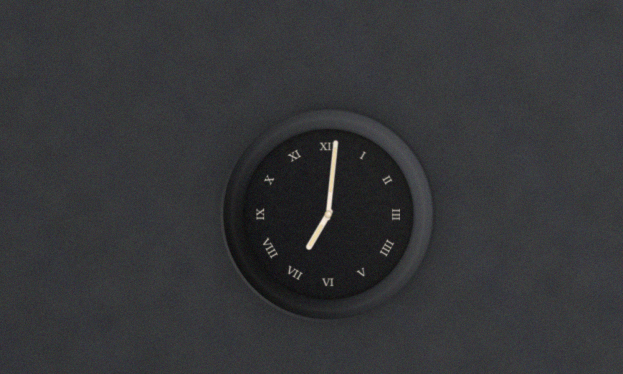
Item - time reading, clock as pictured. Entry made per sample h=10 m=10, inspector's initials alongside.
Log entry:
h=7 m=1
